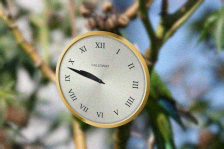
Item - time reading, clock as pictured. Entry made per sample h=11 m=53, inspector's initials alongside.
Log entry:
h=9 m=48
